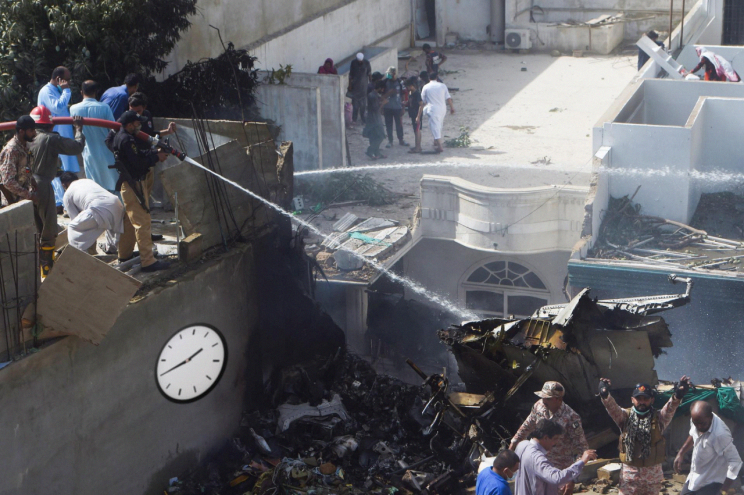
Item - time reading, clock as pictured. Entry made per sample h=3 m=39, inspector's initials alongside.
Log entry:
h=1 m=40
